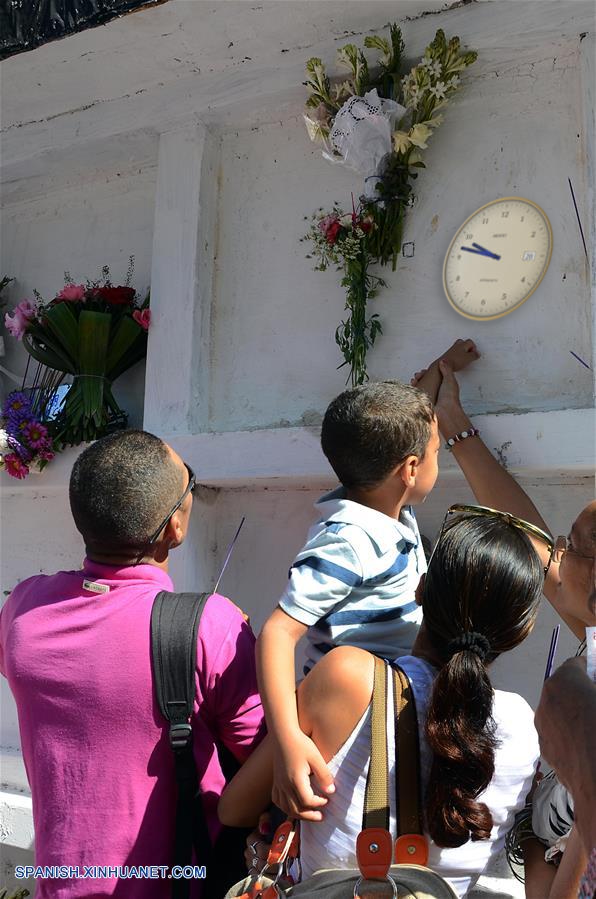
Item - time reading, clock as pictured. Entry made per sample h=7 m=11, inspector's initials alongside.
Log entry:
h=9 m=47
